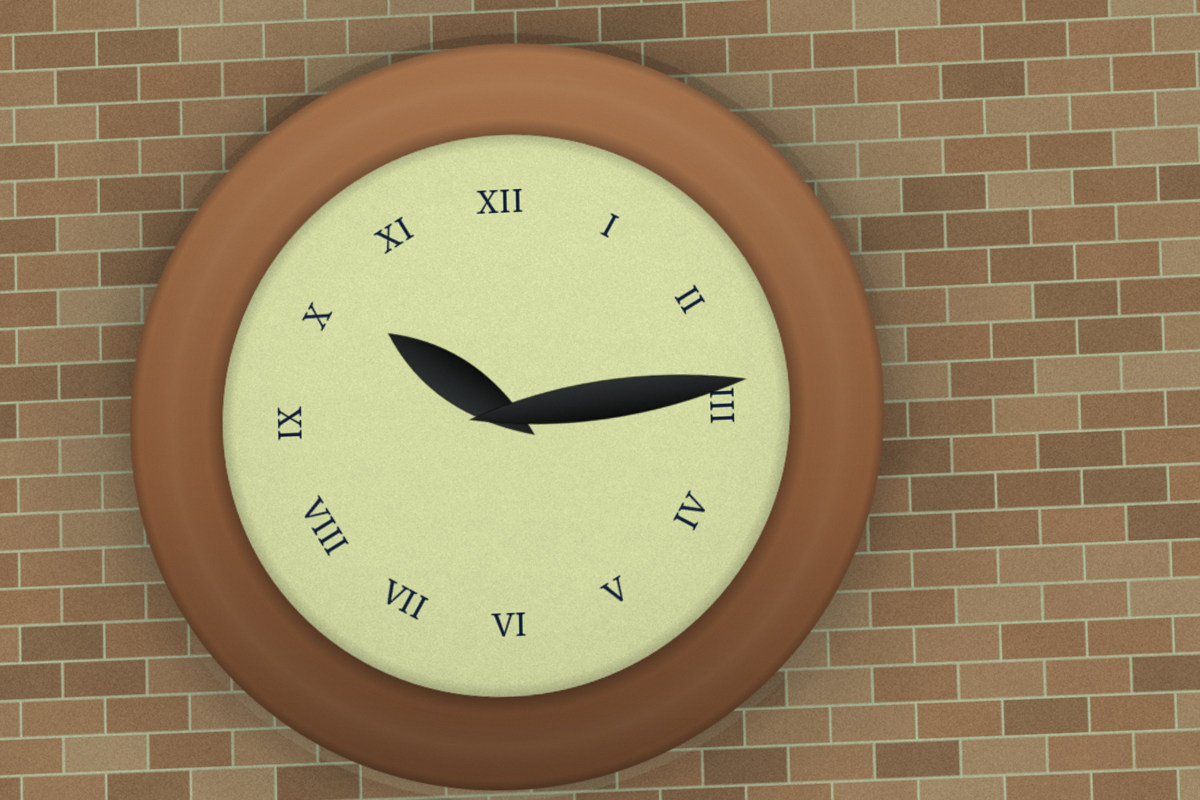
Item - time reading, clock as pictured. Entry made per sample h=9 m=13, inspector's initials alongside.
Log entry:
h=10 m=14
